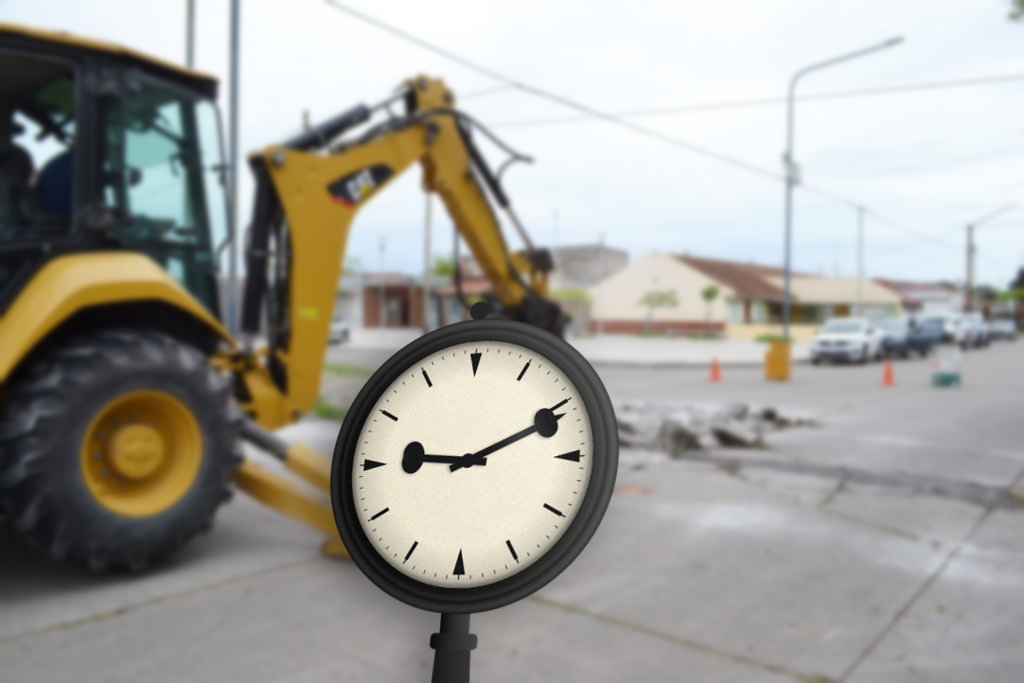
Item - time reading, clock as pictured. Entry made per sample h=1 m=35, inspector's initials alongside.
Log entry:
h=9 m=11
